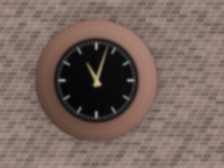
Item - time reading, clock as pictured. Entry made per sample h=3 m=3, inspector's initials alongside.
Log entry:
h=11 m=3
